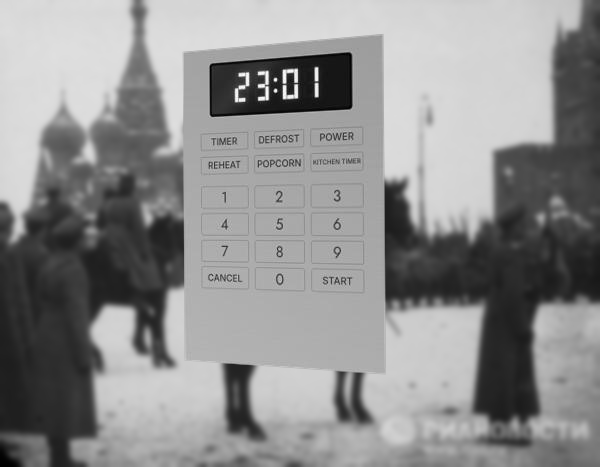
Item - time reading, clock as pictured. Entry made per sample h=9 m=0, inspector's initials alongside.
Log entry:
h=23 m=1
